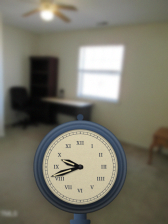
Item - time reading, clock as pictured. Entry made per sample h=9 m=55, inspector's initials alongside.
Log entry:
h=9 m=42
